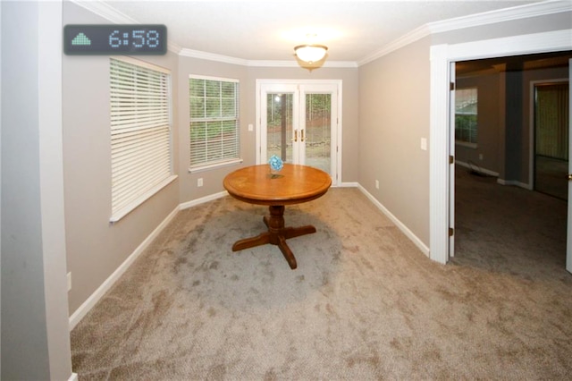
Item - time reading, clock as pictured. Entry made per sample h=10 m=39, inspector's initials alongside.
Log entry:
h=6 m=58
